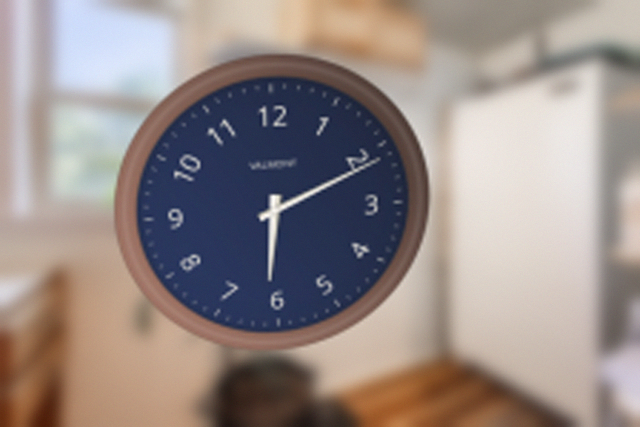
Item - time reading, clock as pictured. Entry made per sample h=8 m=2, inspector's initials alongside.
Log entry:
h=6 m=11
